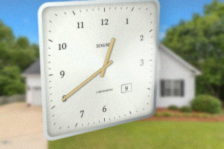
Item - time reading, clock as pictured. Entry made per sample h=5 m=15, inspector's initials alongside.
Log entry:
h=12 m=40
